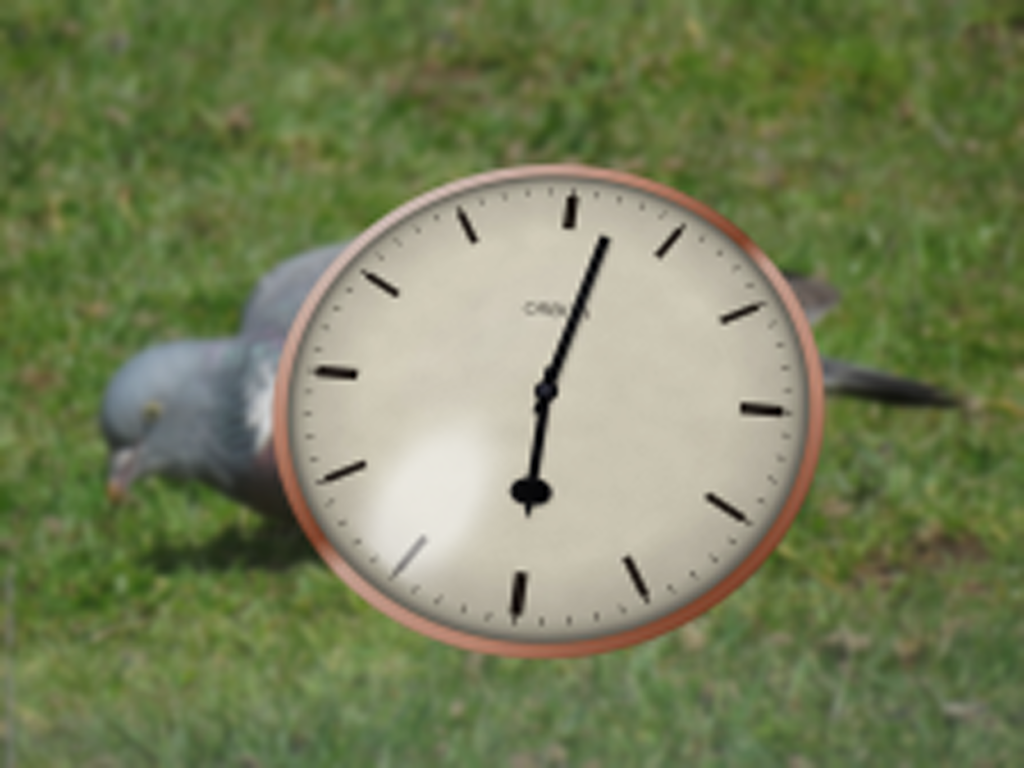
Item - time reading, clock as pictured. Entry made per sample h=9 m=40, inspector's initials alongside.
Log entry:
h=6 m=2
